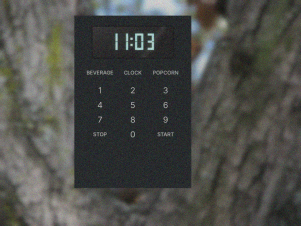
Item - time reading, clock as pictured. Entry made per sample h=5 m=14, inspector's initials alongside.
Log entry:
h=11 m=3
